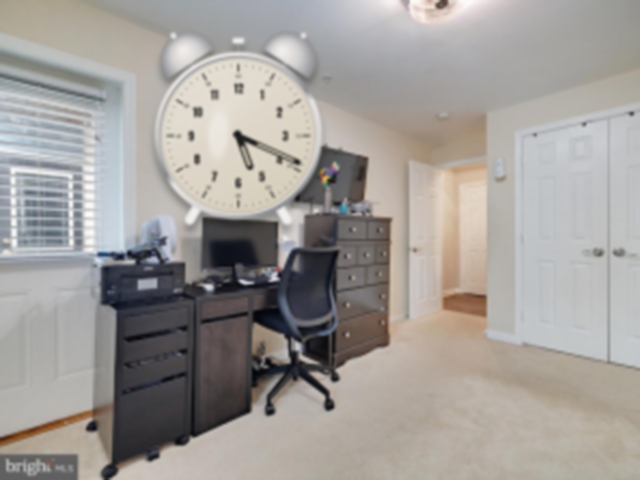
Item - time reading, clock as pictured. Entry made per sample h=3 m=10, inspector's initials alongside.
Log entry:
h=5 m=19
